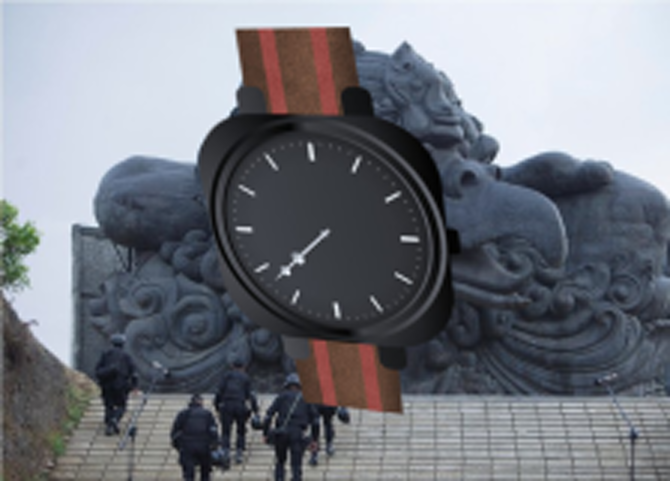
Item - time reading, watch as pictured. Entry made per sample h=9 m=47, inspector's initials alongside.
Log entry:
h=7 m=38
